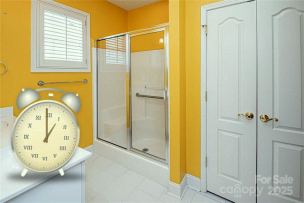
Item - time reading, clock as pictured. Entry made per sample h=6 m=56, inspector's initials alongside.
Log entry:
h=12 m=59
